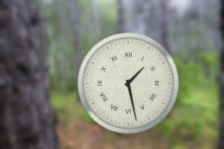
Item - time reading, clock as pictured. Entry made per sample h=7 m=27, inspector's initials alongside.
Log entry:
h=1 m=28
